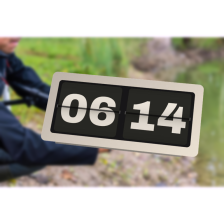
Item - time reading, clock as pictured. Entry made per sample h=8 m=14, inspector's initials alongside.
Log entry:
h=6 m=14
